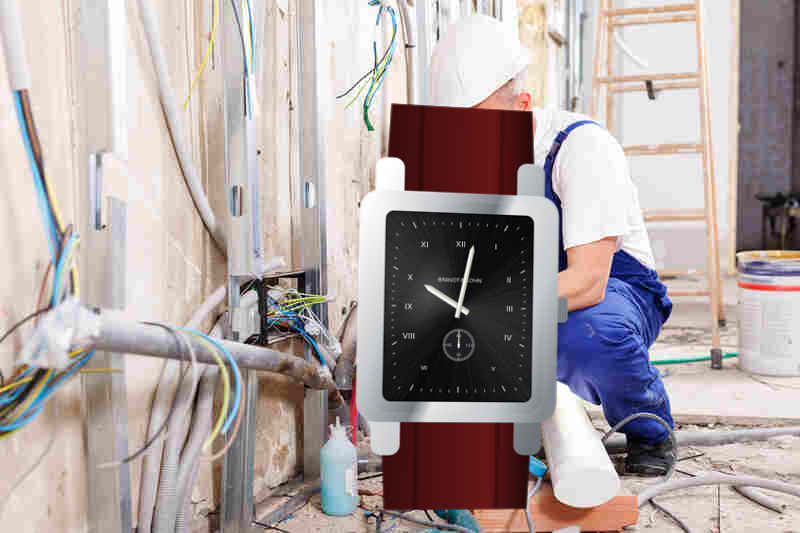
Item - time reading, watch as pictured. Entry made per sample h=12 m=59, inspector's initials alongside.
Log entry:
h=10 m=2
